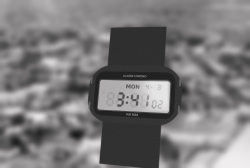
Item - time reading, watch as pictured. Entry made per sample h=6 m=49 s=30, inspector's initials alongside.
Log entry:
h=3 m=41 s=2
